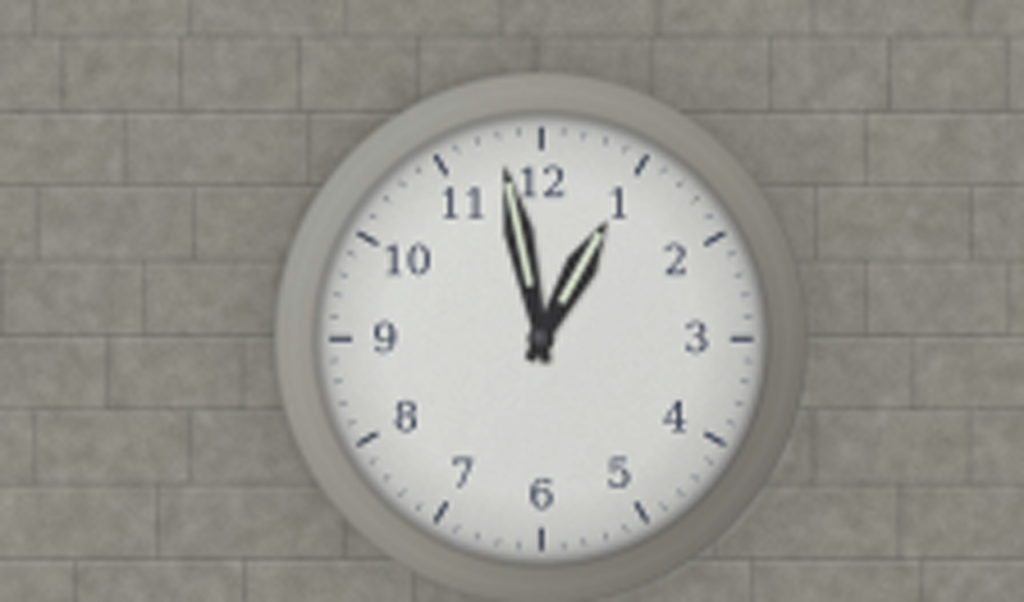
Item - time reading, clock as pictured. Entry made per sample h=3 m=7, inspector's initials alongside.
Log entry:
h=12 m=58
